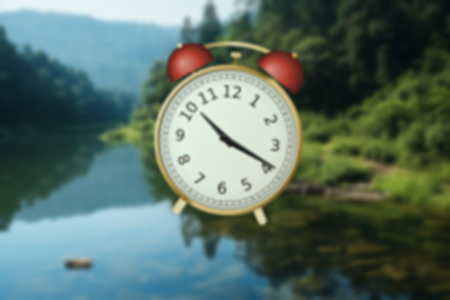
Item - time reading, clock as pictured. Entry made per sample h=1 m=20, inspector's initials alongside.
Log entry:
h=10 m=19
